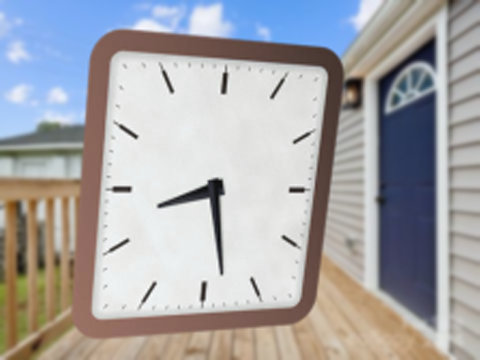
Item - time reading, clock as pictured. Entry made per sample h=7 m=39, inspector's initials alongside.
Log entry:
h=8 m=28
